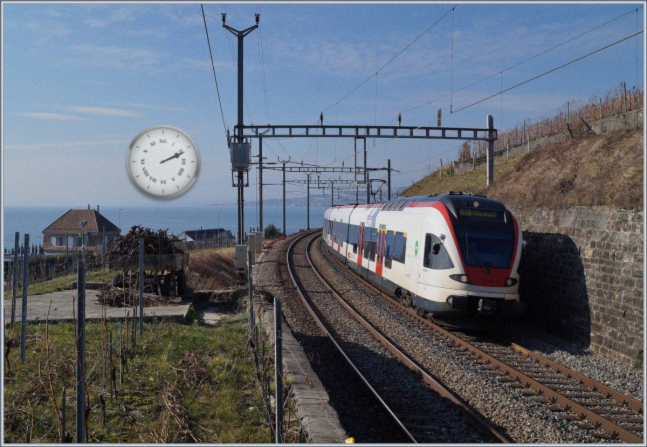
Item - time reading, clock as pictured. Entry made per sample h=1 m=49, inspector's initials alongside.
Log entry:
h=2 m=11
